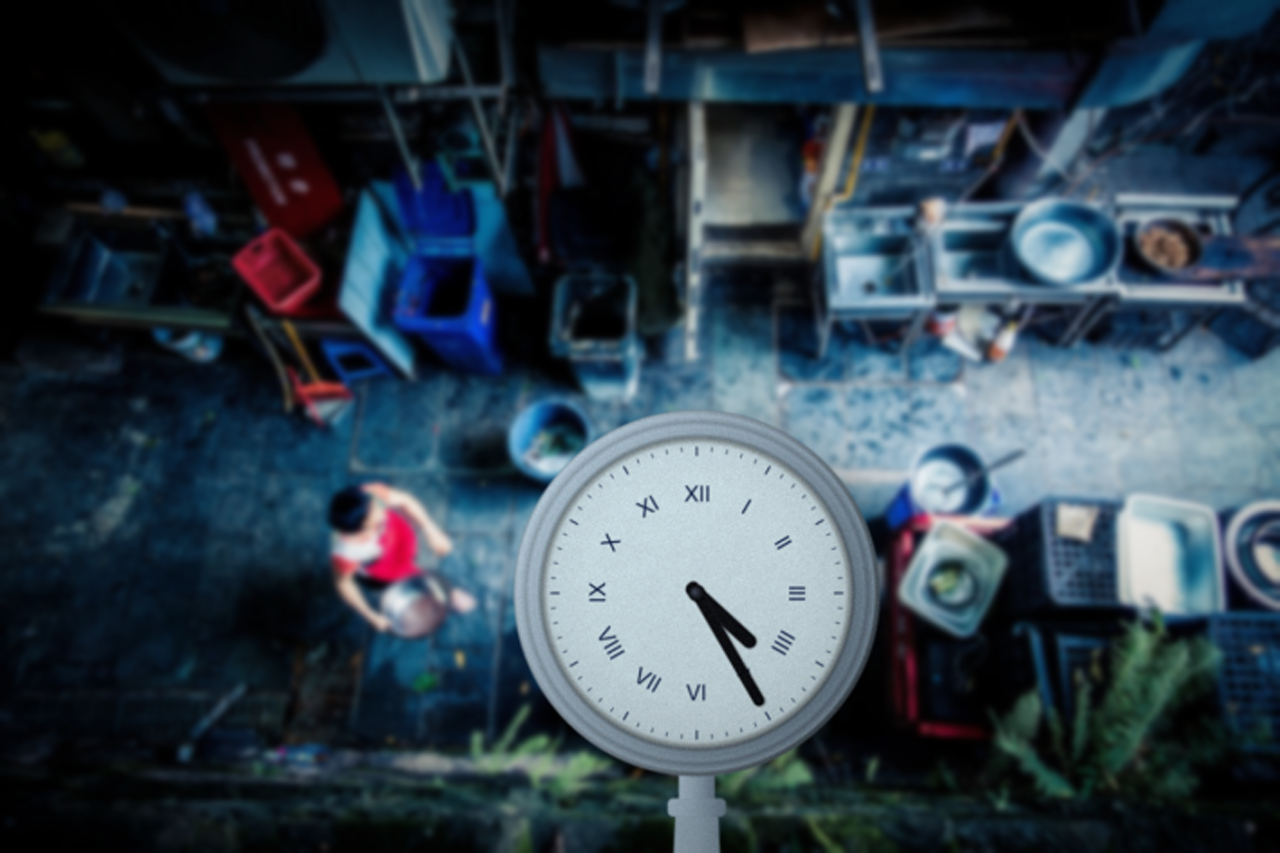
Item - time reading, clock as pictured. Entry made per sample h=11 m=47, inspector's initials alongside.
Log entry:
h=4 m=25
